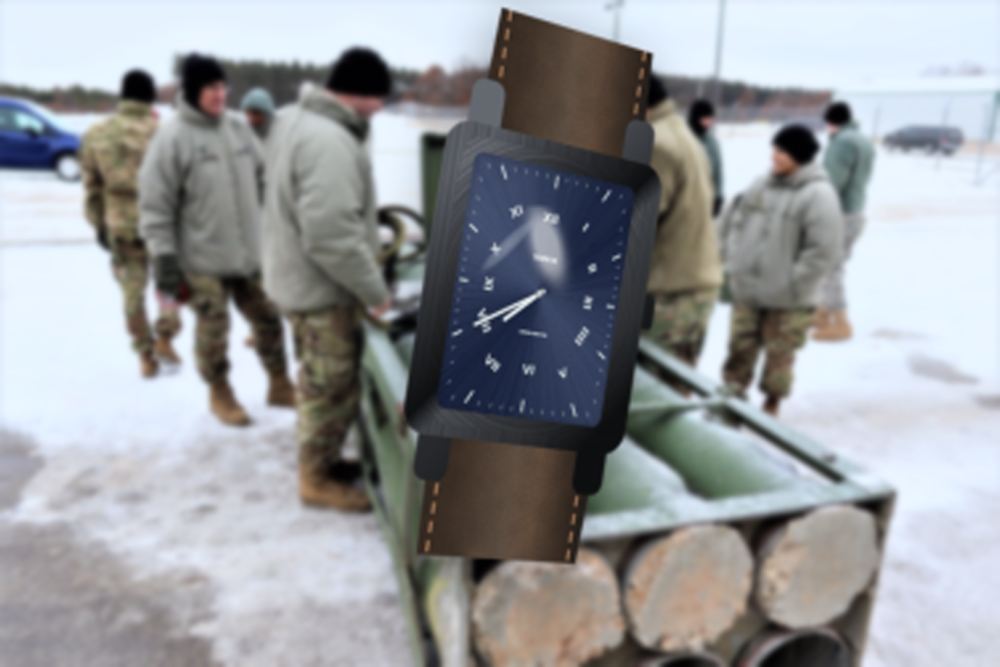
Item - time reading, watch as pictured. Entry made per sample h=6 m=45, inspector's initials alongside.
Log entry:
h=7 m=40
